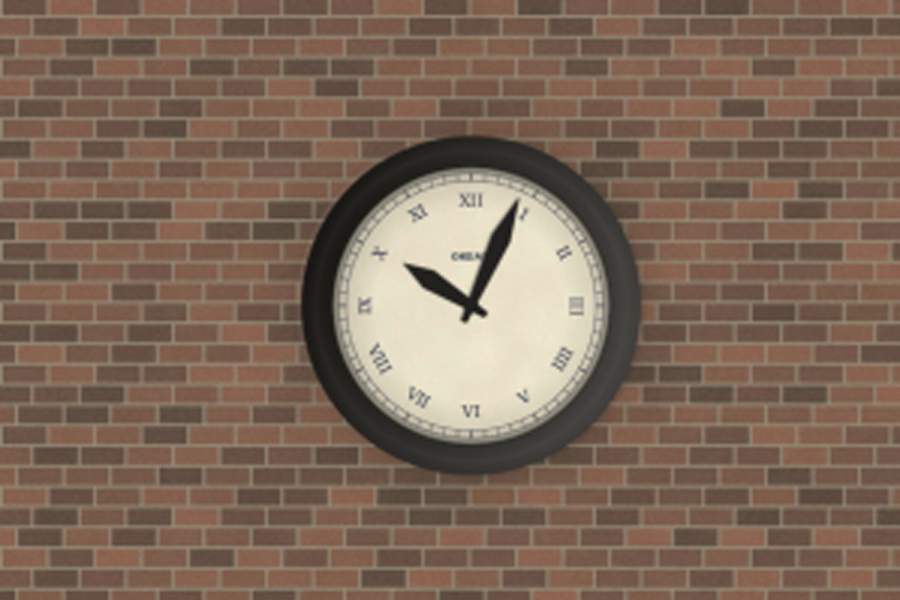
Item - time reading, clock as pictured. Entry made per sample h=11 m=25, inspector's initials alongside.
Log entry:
h=10 m=4
